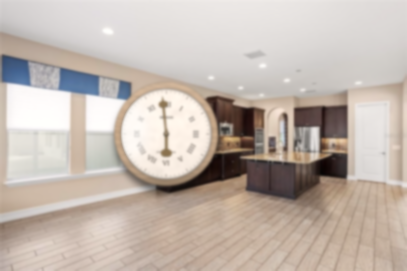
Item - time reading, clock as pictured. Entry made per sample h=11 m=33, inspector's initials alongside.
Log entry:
h=5 m=59
